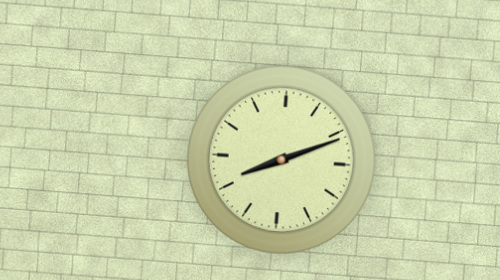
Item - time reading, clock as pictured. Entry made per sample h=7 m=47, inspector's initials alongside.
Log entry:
h=8 m=11
